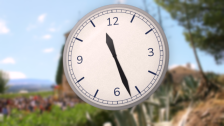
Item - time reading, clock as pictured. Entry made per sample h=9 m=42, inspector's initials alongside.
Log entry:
h=11 m=27
